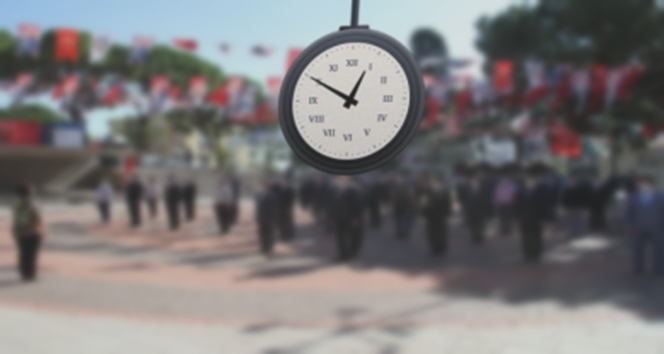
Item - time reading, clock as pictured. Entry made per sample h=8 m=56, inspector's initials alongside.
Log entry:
h=12 m=50
